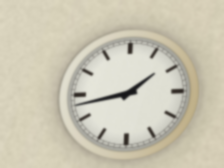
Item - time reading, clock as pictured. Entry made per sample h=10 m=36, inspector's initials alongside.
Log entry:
h=1 m=43
